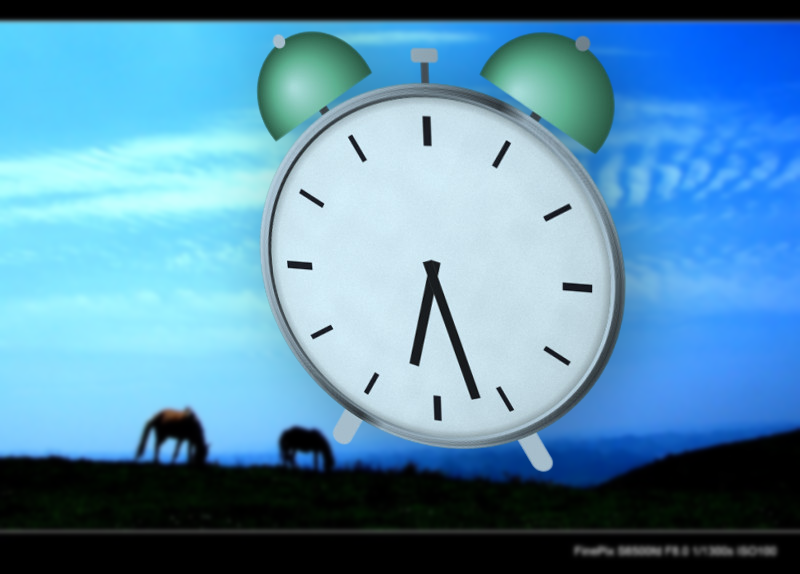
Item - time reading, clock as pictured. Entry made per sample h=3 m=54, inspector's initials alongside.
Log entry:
h=6 m=27
